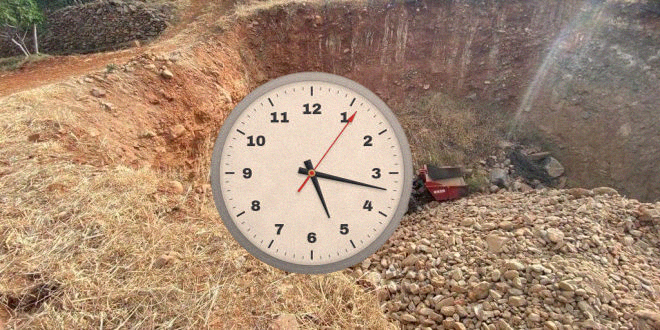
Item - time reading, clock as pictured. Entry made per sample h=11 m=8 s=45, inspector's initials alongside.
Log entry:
h=5 m=17 s=6
